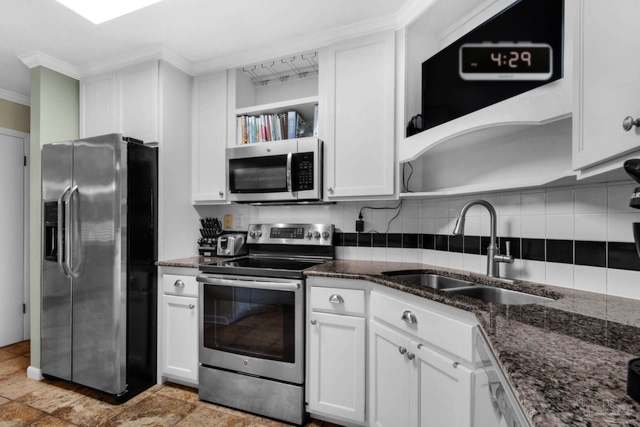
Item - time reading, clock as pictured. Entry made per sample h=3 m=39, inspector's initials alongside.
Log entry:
h=4 m=29
